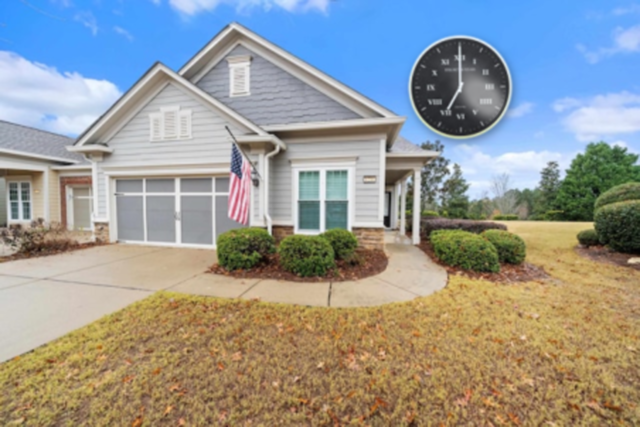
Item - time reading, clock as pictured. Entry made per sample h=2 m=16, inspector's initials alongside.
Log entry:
h=7 m=0
